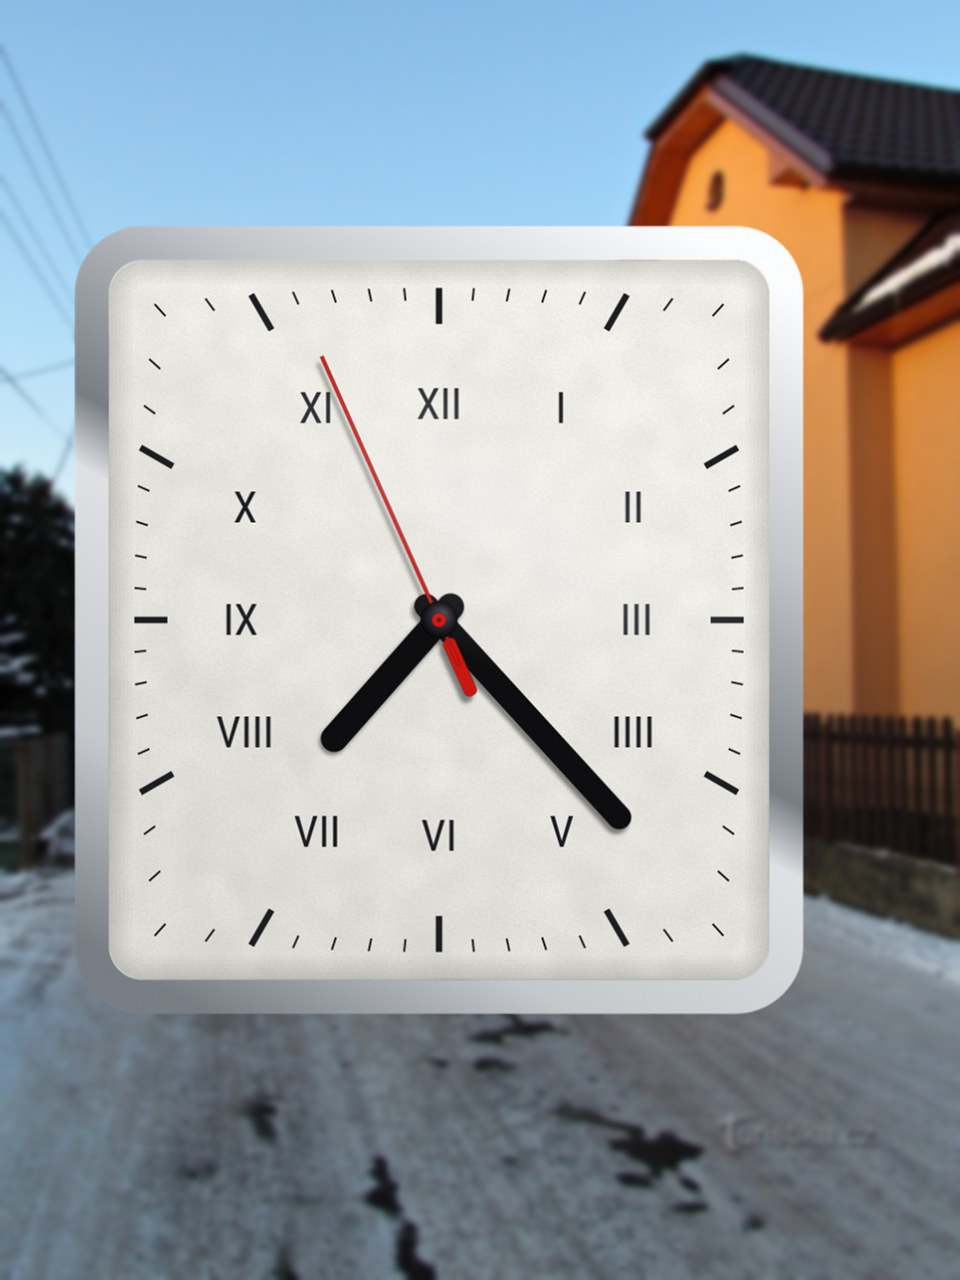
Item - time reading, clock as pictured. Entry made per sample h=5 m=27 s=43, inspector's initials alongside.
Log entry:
h=7 m=22 s=56
